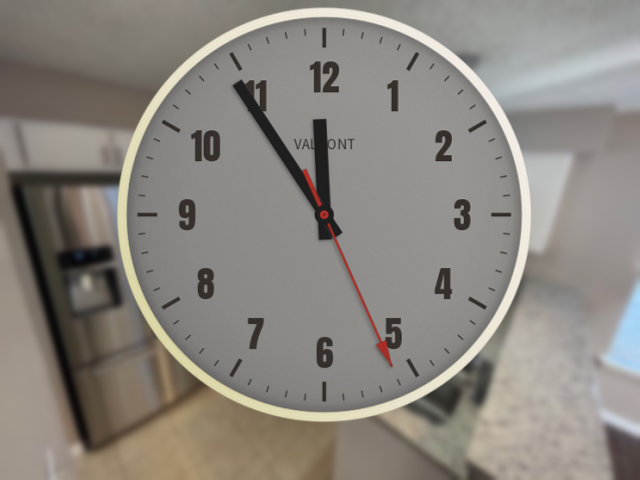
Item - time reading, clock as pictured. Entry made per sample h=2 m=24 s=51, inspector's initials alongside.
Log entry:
h=11 m=54 s=26
